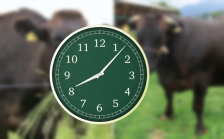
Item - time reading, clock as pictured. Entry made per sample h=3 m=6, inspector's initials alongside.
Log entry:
h=8 m=7
